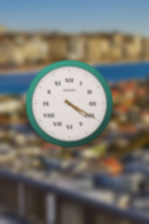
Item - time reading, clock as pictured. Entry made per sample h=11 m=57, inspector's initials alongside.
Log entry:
h=4 m=20
